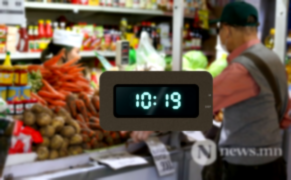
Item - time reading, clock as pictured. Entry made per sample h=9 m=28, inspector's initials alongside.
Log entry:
h=10 m=19
